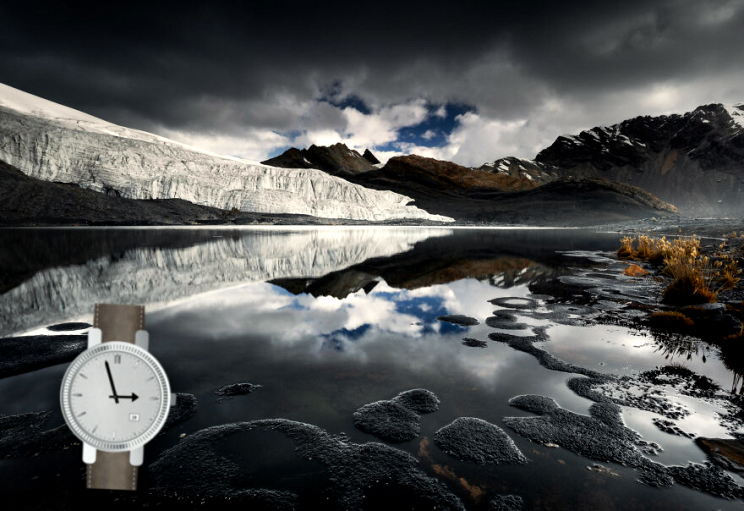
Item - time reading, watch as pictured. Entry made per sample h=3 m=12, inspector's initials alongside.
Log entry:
h=2 m=57
